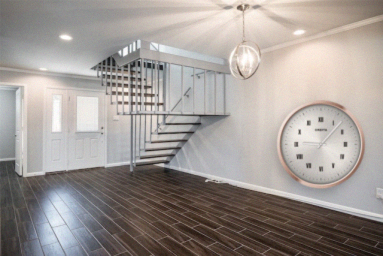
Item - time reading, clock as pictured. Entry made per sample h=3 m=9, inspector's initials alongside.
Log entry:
h=9 m=7
